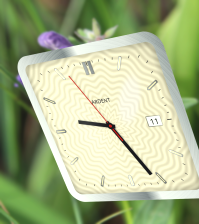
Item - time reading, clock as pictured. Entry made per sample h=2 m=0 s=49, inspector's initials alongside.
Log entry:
h=9 m=25 s=56
